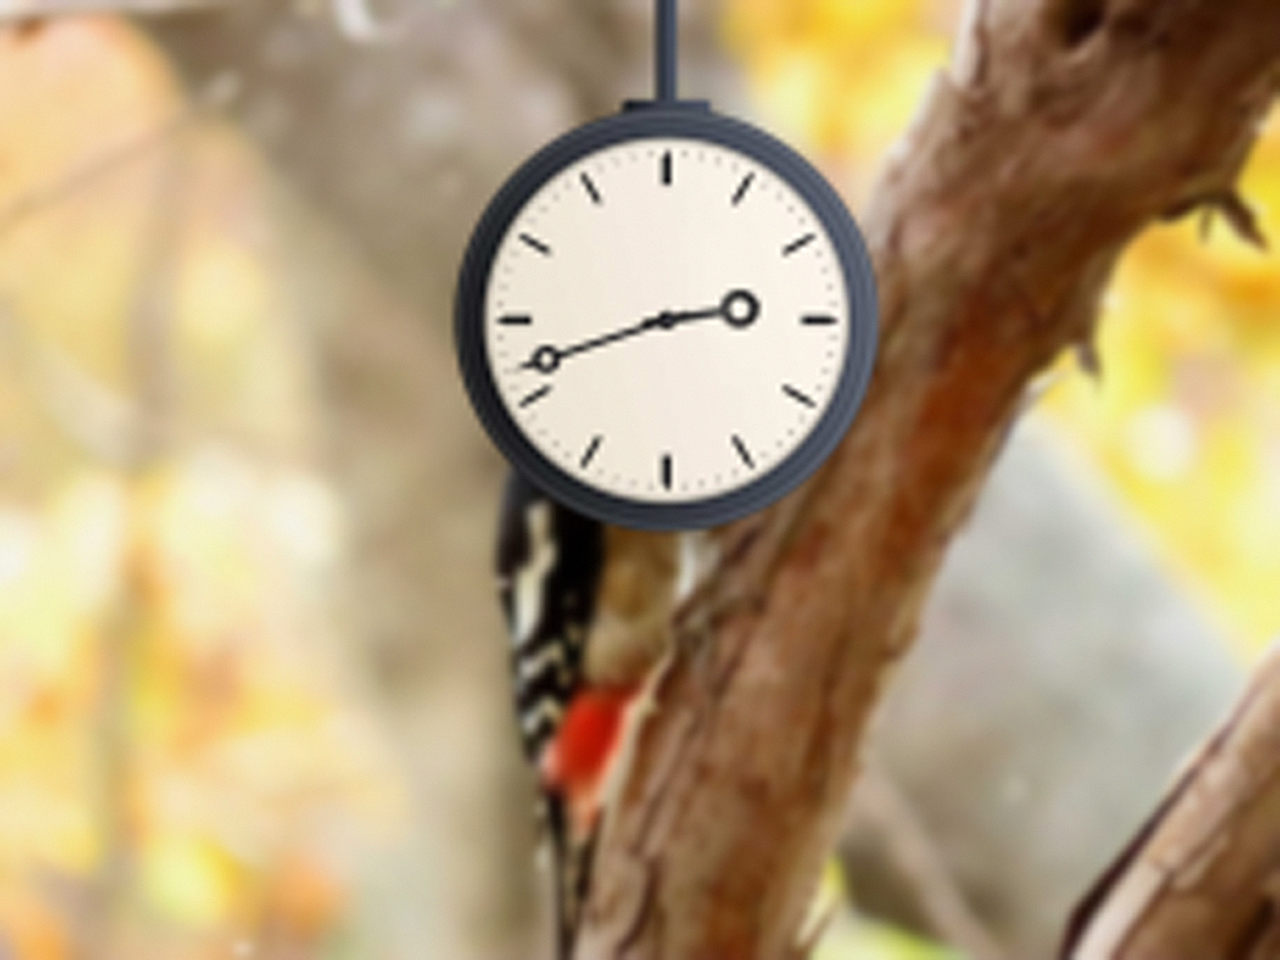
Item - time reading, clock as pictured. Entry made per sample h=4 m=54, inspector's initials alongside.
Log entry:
h=2 m=42
